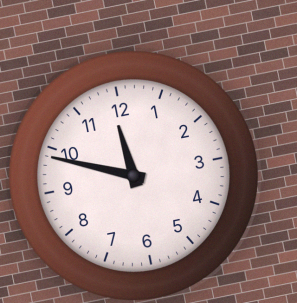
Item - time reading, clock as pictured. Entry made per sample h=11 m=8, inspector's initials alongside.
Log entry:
h=11 m=49
